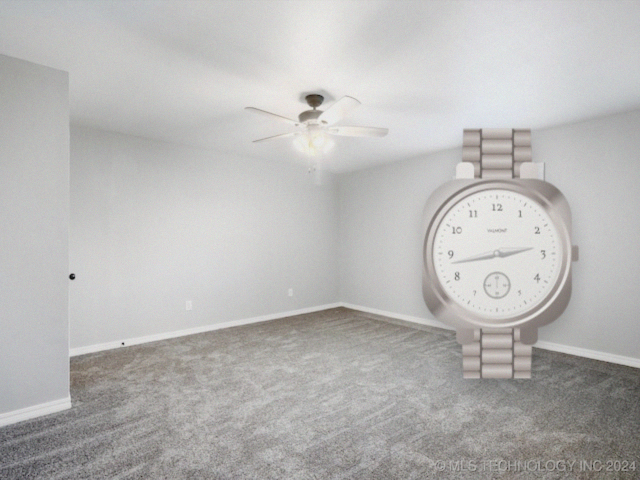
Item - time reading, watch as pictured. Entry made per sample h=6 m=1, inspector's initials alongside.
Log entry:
h=2 m=43
